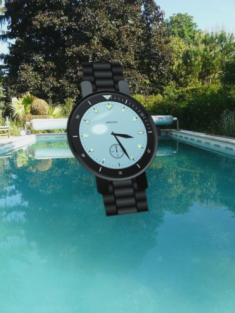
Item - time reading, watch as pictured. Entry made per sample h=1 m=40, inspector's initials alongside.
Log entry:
h=3 m=26
